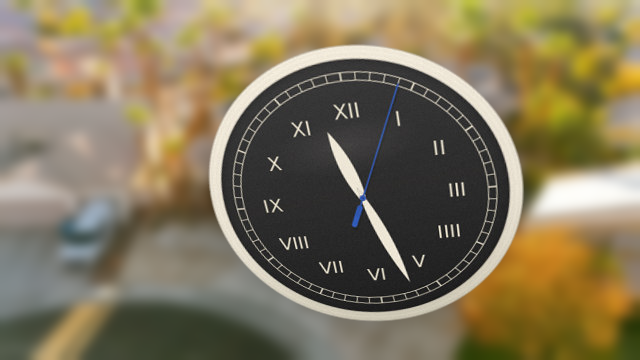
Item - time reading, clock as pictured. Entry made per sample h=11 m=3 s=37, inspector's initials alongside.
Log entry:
h=11 m=27 s=4
